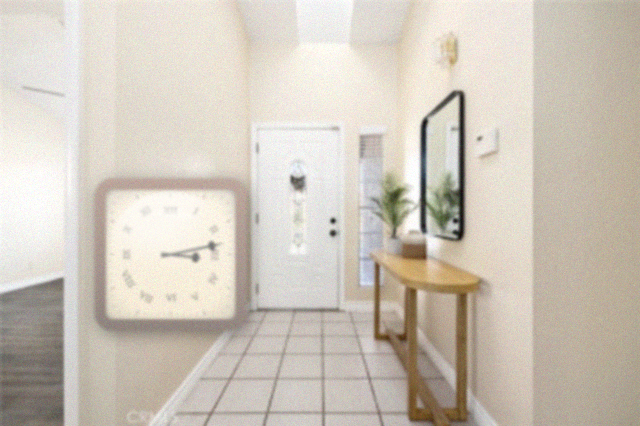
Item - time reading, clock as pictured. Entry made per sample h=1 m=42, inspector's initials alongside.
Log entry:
h=3 m=13
